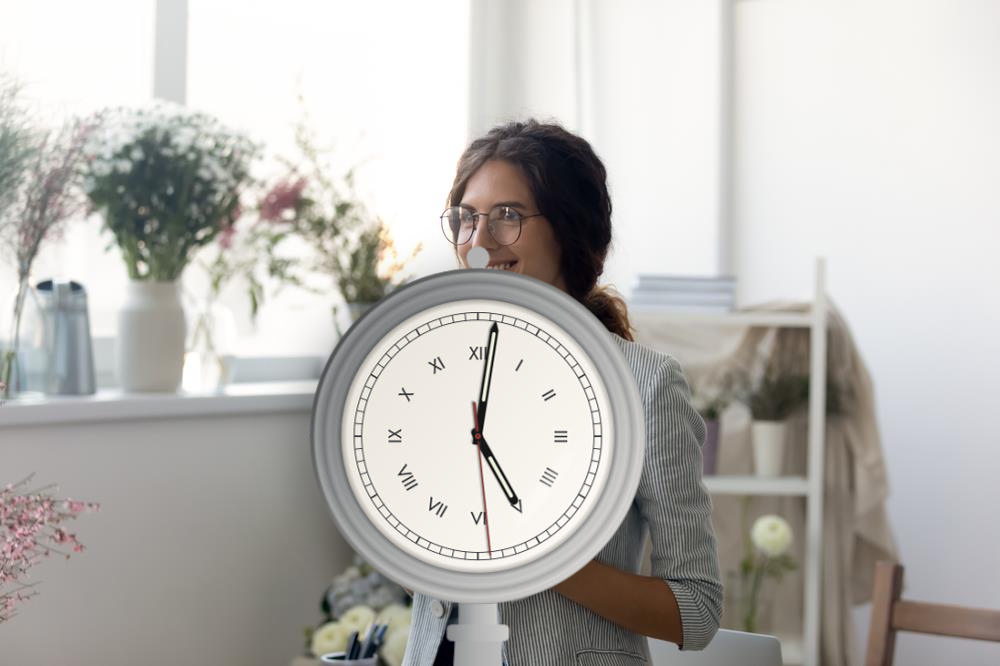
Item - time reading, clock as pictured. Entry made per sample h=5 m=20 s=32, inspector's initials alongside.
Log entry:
h=5 m=1 s=29
